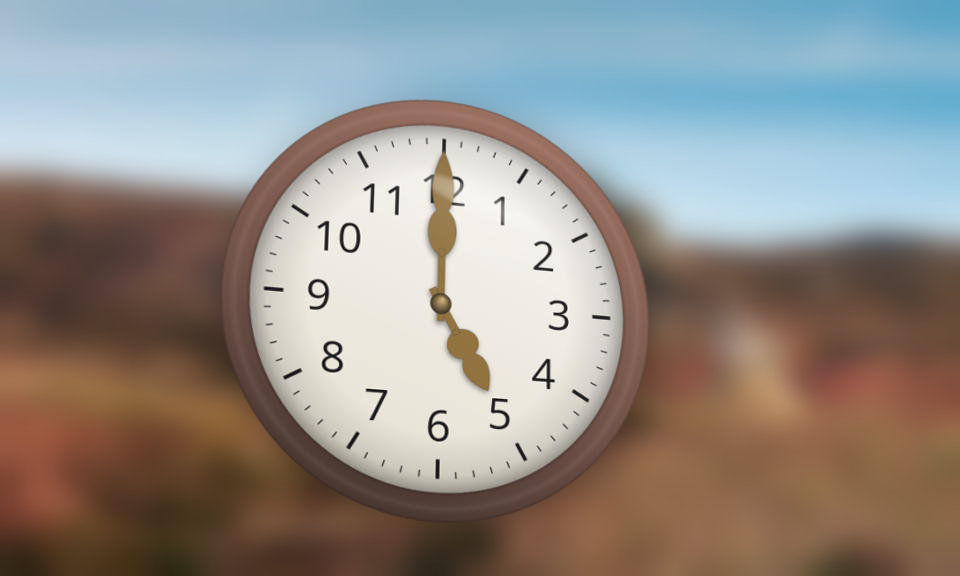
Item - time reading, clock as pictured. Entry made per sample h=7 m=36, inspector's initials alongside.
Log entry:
h=5 m=0
